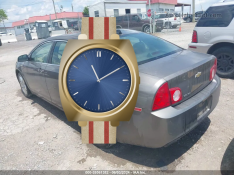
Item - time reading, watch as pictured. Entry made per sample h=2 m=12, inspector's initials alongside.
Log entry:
h=11 m=10
